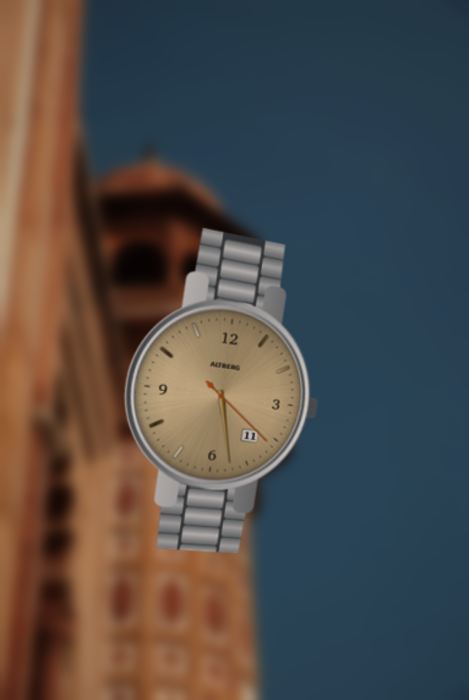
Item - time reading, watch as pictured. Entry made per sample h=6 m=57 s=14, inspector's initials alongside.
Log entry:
h=5 m=27 s=21
